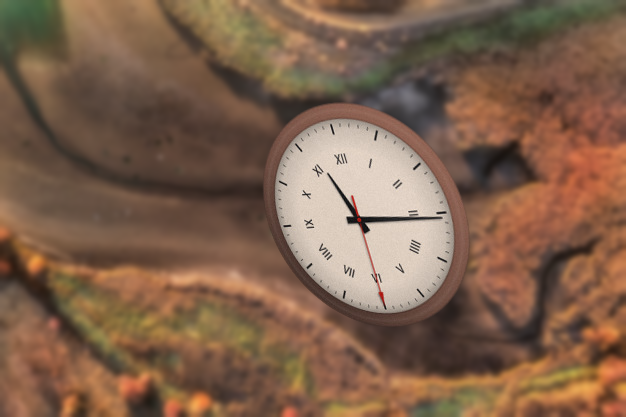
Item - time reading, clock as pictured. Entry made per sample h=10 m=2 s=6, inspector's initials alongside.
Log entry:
h=11 m=15 s=30
